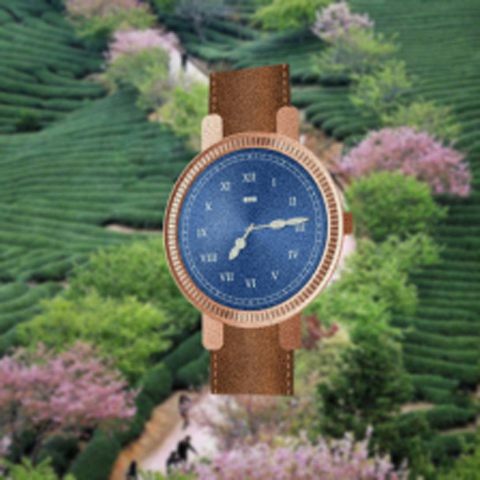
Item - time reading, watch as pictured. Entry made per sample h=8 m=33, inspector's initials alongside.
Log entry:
h=7 m=14
